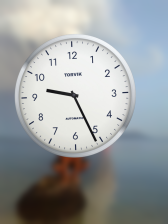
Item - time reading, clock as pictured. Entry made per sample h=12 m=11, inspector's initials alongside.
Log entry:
h=9 m=26
